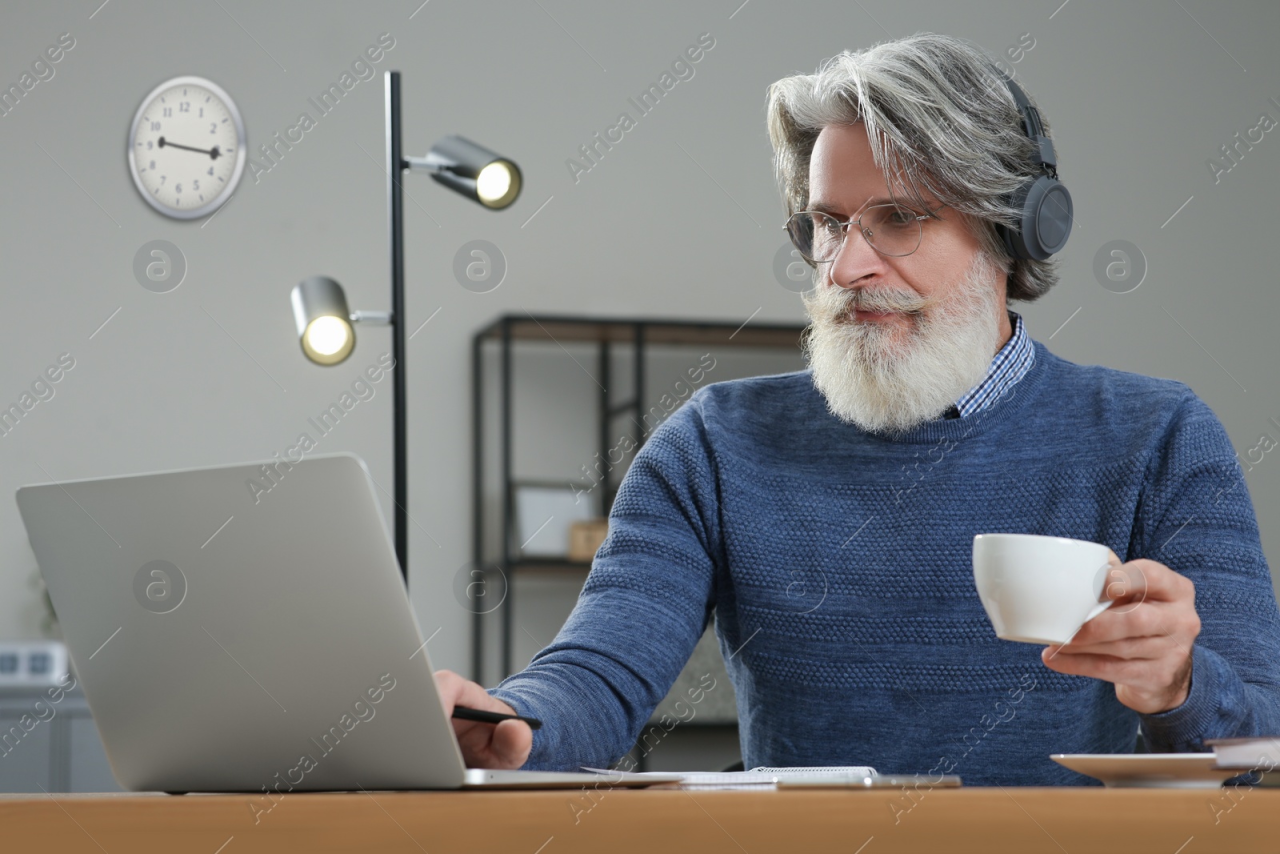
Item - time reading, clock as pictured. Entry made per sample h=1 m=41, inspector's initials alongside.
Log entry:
h=9 m=16
